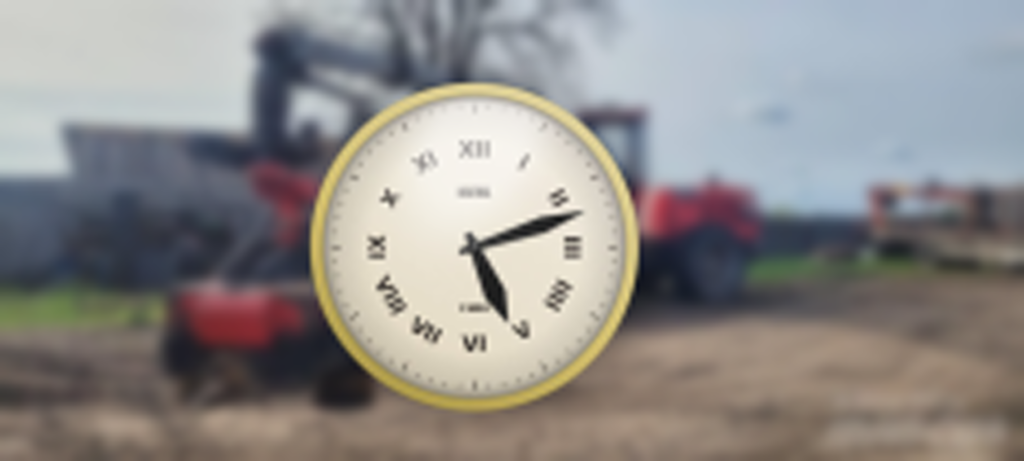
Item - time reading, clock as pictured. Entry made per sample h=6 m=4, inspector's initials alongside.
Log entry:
h=5 m=12
